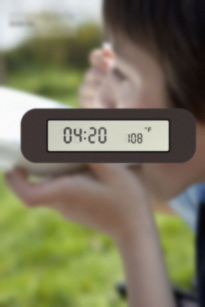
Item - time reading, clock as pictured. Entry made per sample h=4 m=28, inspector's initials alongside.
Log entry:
h=4 m=20
